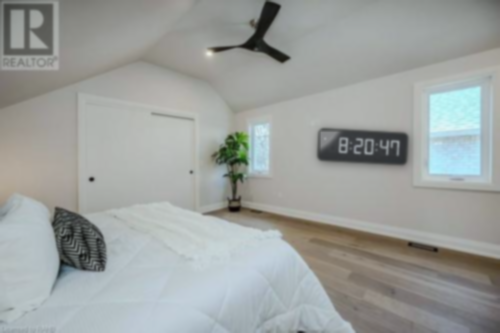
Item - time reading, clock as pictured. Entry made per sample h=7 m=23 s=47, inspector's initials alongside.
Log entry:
h=8 m=20 s=47
